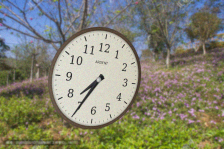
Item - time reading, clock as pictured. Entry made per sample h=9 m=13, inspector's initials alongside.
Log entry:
h=7 m=35
